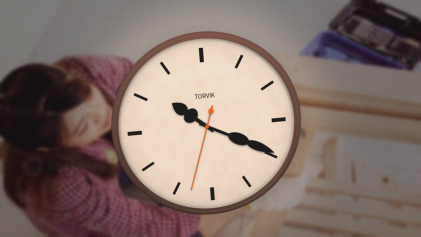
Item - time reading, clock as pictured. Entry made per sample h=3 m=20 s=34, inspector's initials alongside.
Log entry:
h=10 m=19 s=33
